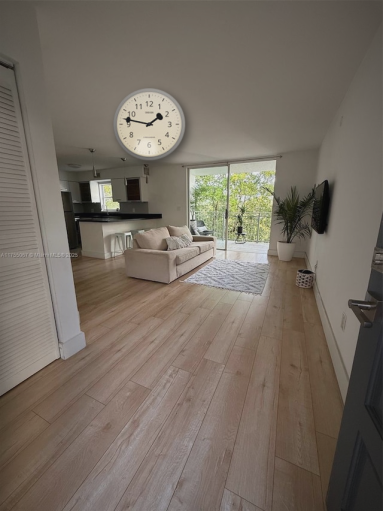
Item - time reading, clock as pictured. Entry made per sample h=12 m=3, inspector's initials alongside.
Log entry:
h=1 m=47
